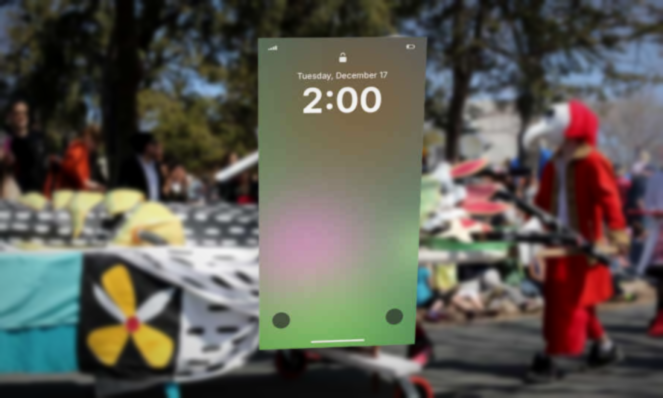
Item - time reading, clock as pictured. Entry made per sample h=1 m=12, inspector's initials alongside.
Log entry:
h=2 m=0
